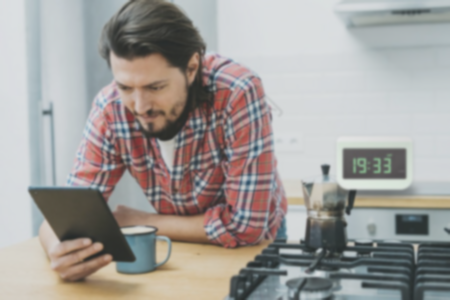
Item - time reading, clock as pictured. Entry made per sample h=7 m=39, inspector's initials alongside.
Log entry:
h=19 m=33
